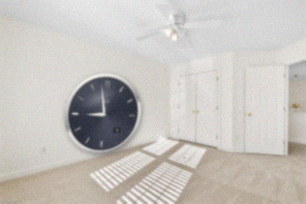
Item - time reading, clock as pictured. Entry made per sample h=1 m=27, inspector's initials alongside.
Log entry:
h=8 m=58
